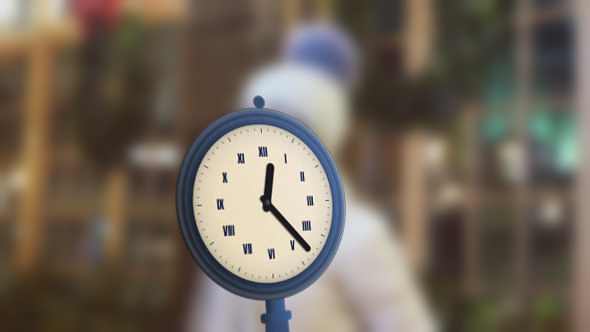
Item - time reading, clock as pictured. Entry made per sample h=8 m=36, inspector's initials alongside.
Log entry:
h=12 m=23
